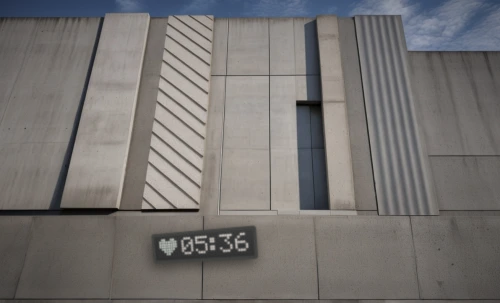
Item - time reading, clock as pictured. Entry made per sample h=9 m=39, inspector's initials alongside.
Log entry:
h=5 m=36
